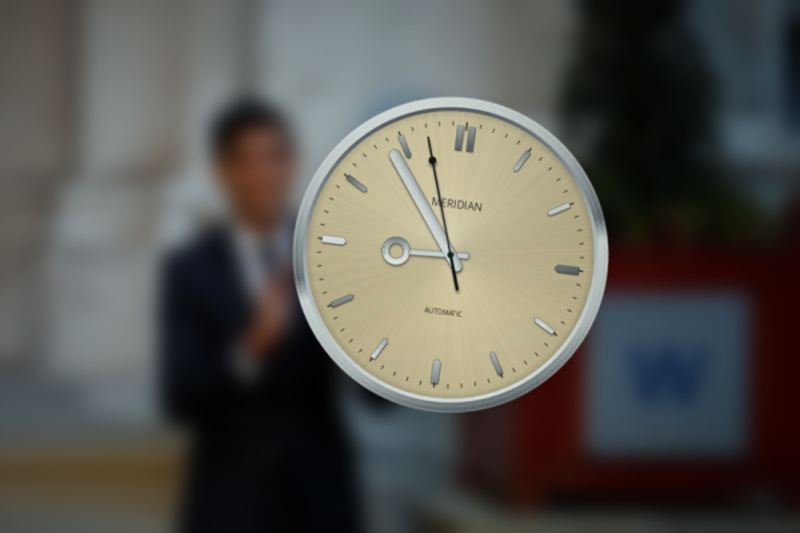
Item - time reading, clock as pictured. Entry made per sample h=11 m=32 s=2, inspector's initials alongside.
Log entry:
h=8 m=53 s=57
